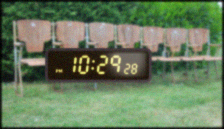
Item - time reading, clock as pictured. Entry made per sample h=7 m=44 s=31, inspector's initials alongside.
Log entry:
h=10 m=29 s=28
